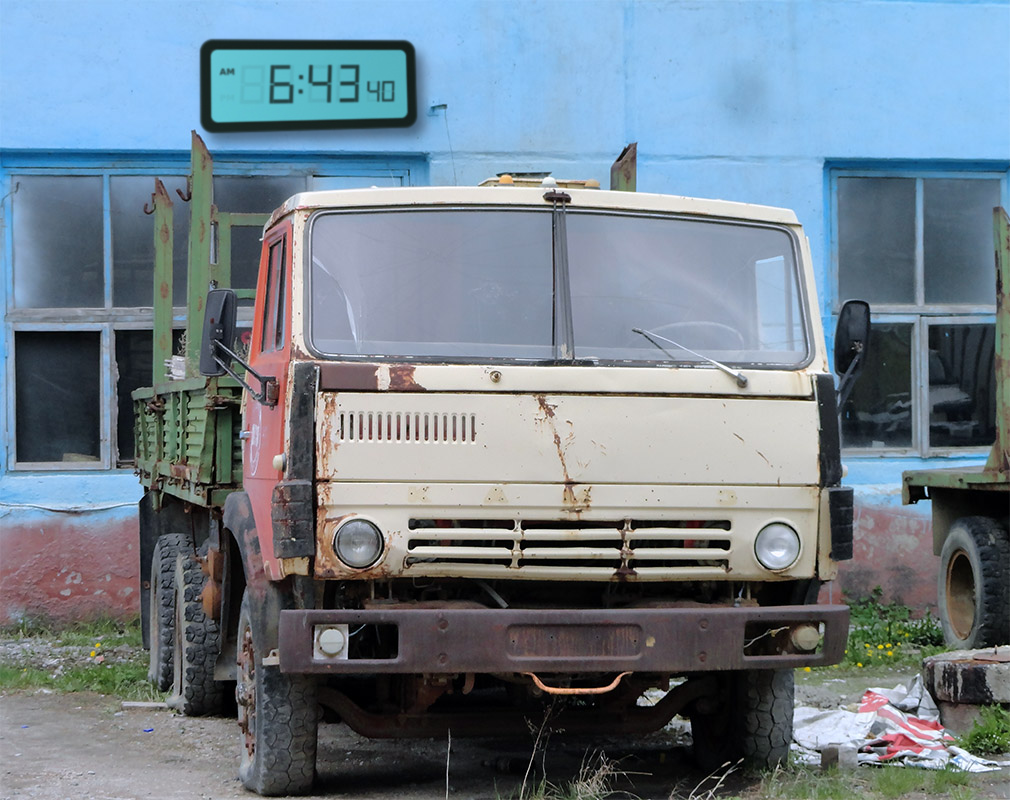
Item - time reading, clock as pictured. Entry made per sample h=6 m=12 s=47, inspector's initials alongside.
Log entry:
h=6 m=43 s=40
